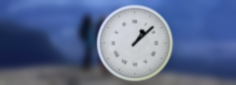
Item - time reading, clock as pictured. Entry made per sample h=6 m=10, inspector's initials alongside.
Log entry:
h=1 m=8
